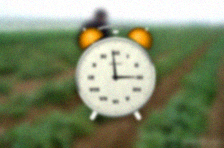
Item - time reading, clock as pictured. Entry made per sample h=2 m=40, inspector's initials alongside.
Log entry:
h=2 m=59
